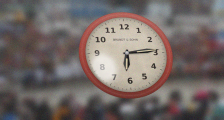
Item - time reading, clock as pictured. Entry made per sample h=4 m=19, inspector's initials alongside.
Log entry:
h=6 m=14
